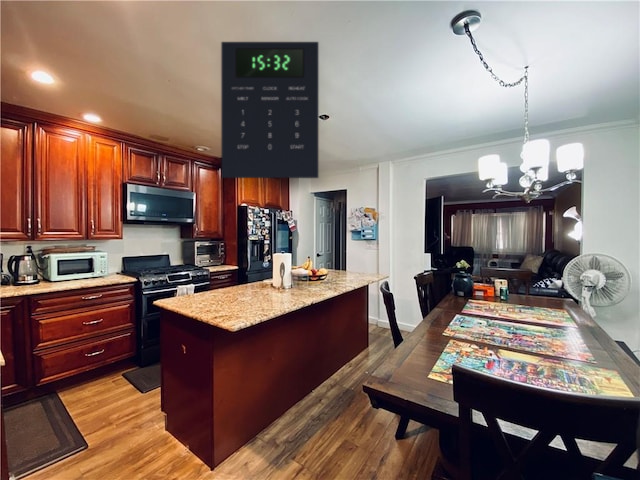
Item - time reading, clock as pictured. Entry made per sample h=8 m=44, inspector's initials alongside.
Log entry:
h=15 m=32
